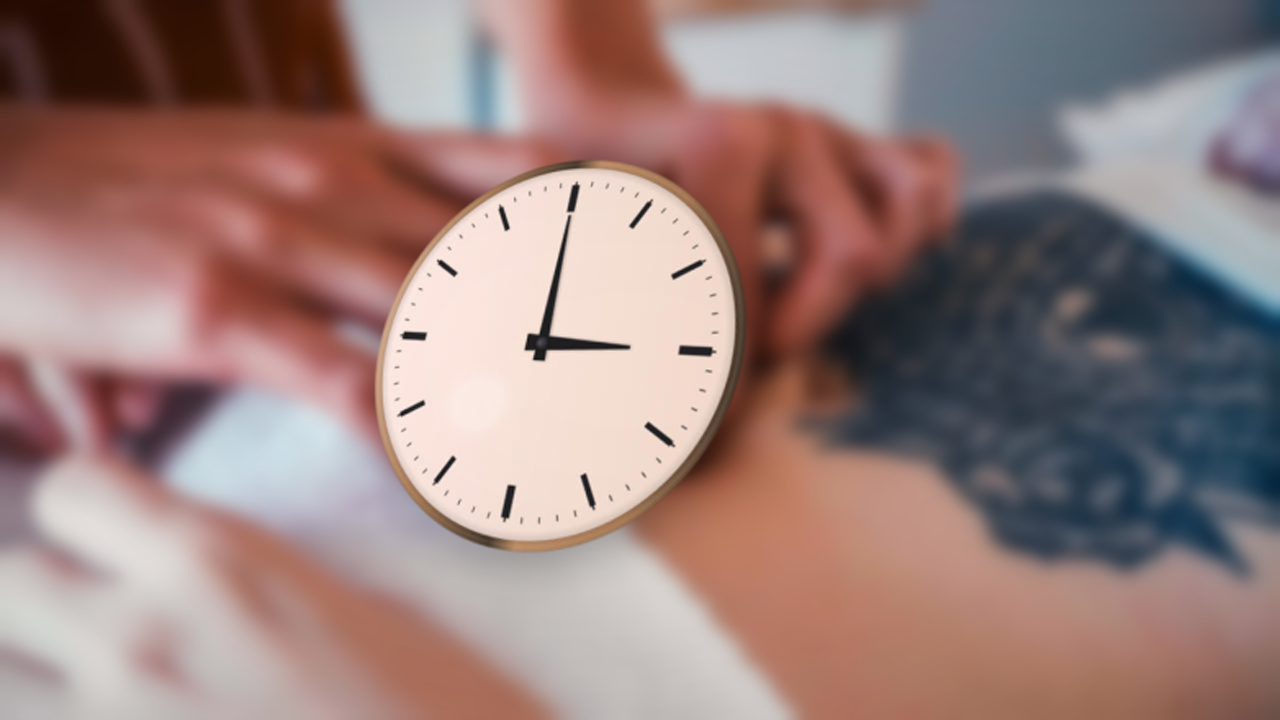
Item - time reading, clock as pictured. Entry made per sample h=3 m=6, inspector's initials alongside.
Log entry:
h=3 m=0
